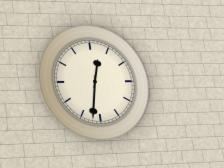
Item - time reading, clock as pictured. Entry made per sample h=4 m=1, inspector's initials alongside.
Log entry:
h=12 m=32
